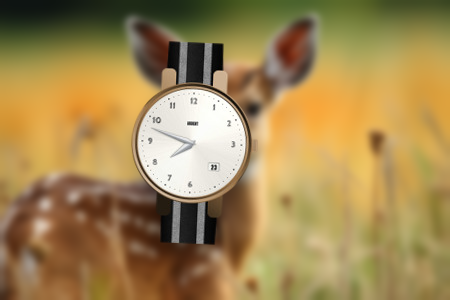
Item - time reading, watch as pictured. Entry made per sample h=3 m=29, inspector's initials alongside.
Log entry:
h=7 m=48
